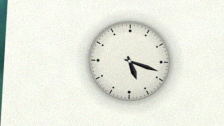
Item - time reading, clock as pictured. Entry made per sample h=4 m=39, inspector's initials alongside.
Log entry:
h=5 m=18
